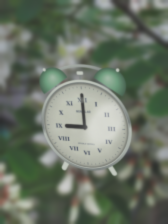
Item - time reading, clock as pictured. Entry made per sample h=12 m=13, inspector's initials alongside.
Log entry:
h=9 m=0
